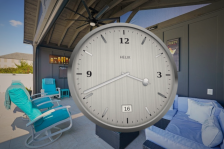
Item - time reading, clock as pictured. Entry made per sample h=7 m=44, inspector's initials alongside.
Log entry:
h=3 m=41
